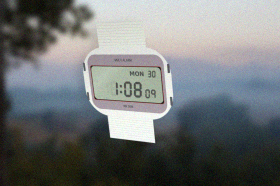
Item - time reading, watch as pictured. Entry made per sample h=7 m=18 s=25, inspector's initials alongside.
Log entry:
h=1 m=8 s=9
